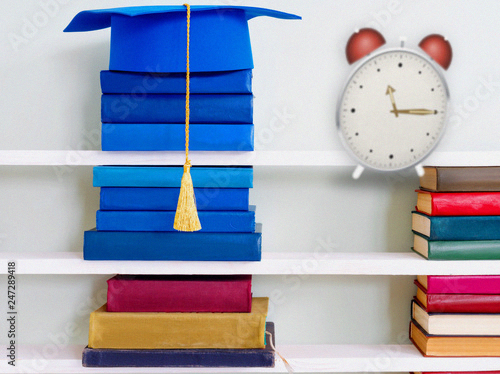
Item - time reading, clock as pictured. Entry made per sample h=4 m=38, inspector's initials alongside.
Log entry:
h=11 m=15
